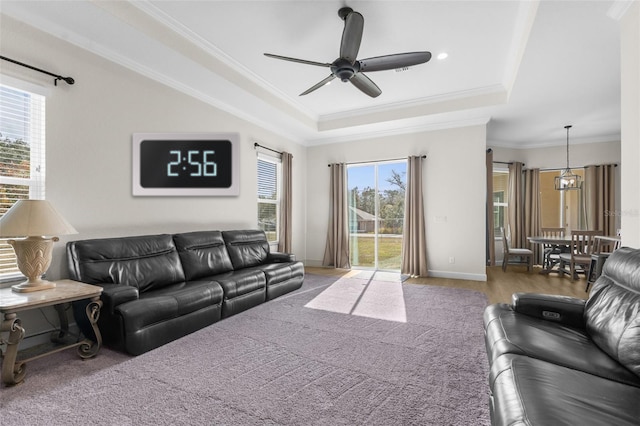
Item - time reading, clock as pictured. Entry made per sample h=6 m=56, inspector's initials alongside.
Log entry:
h=2 m=56
